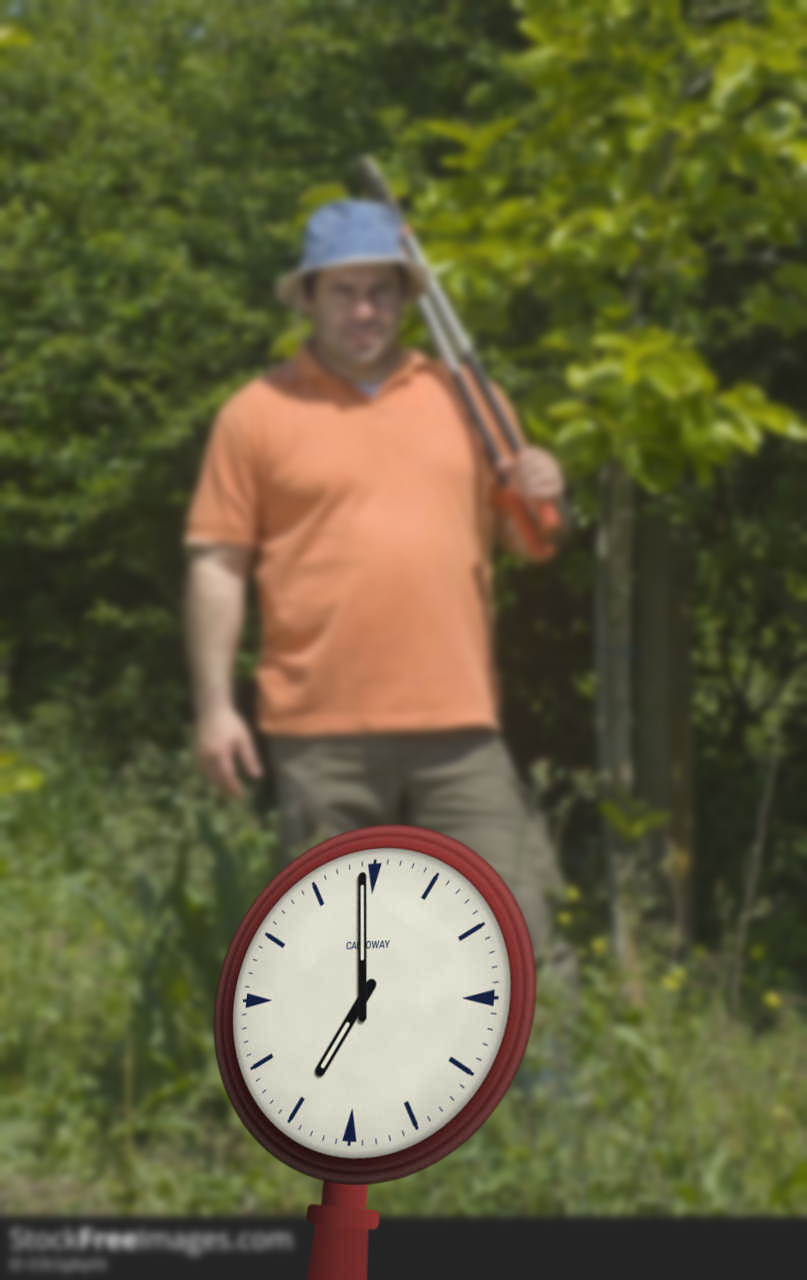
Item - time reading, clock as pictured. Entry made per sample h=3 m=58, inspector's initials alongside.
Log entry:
h=6 m=59
